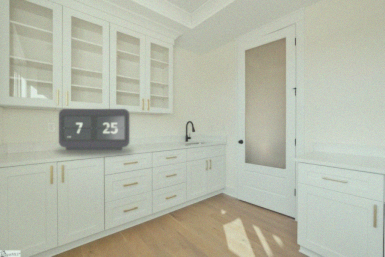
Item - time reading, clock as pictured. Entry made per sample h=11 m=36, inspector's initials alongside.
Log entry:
h=7 m=25
